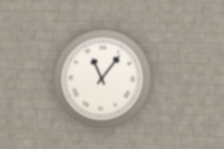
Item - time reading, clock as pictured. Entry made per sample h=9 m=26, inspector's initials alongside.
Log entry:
h=11 m=6
